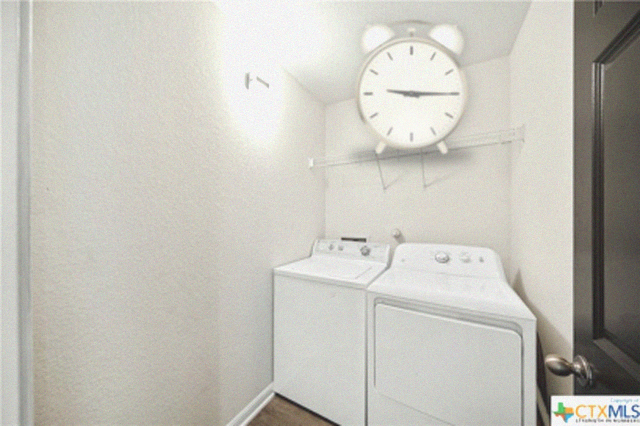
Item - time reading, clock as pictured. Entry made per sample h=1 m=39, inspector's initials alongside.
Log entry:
h=9 m=15
